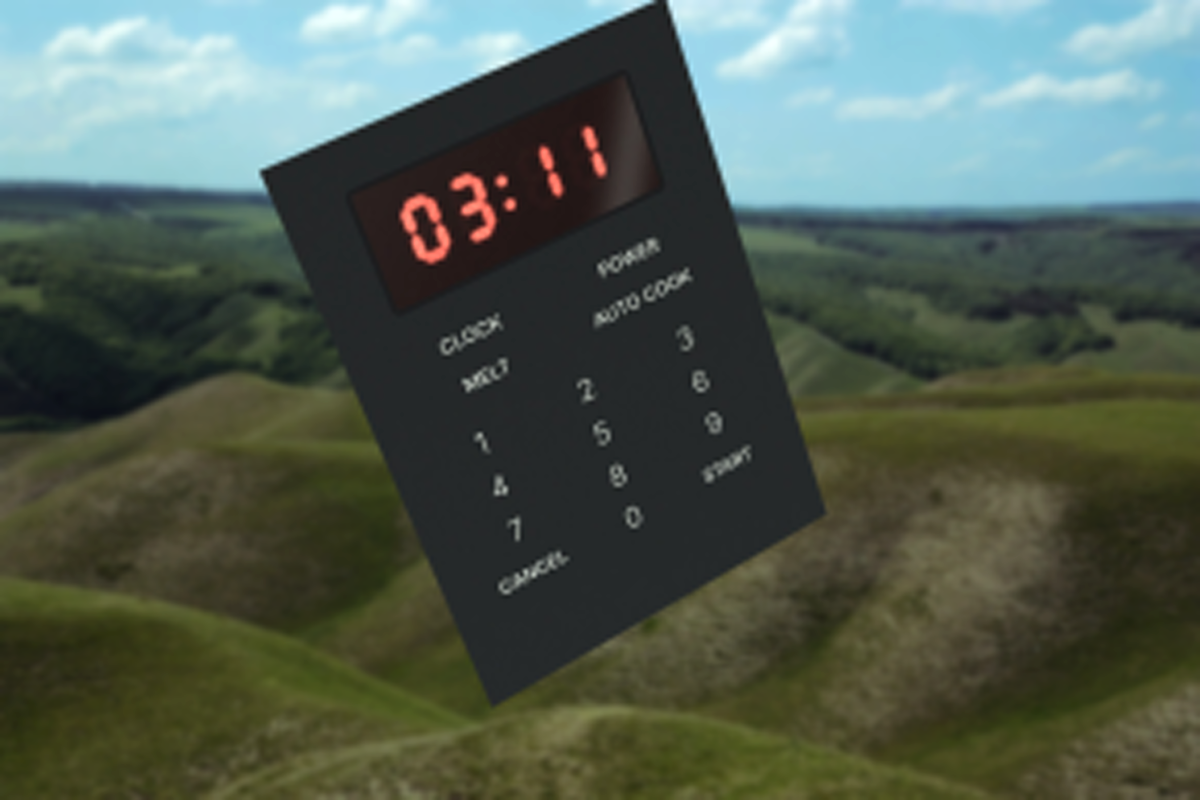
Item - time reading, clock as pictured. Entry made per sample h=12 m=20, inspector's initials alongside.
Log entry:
h=3 m=11
